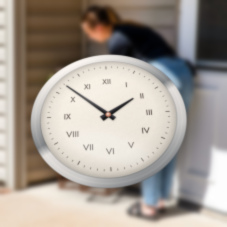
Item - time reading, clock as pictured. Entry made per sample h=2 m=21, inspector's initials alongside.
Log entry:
h=1 m=52
